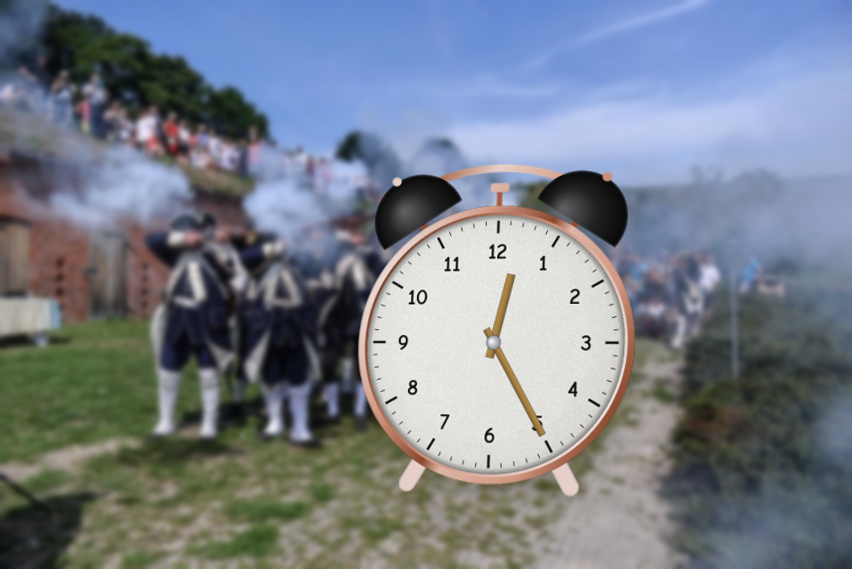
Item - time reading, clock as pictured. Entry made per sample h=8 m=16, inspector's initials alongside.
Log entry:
h=12 m=25
